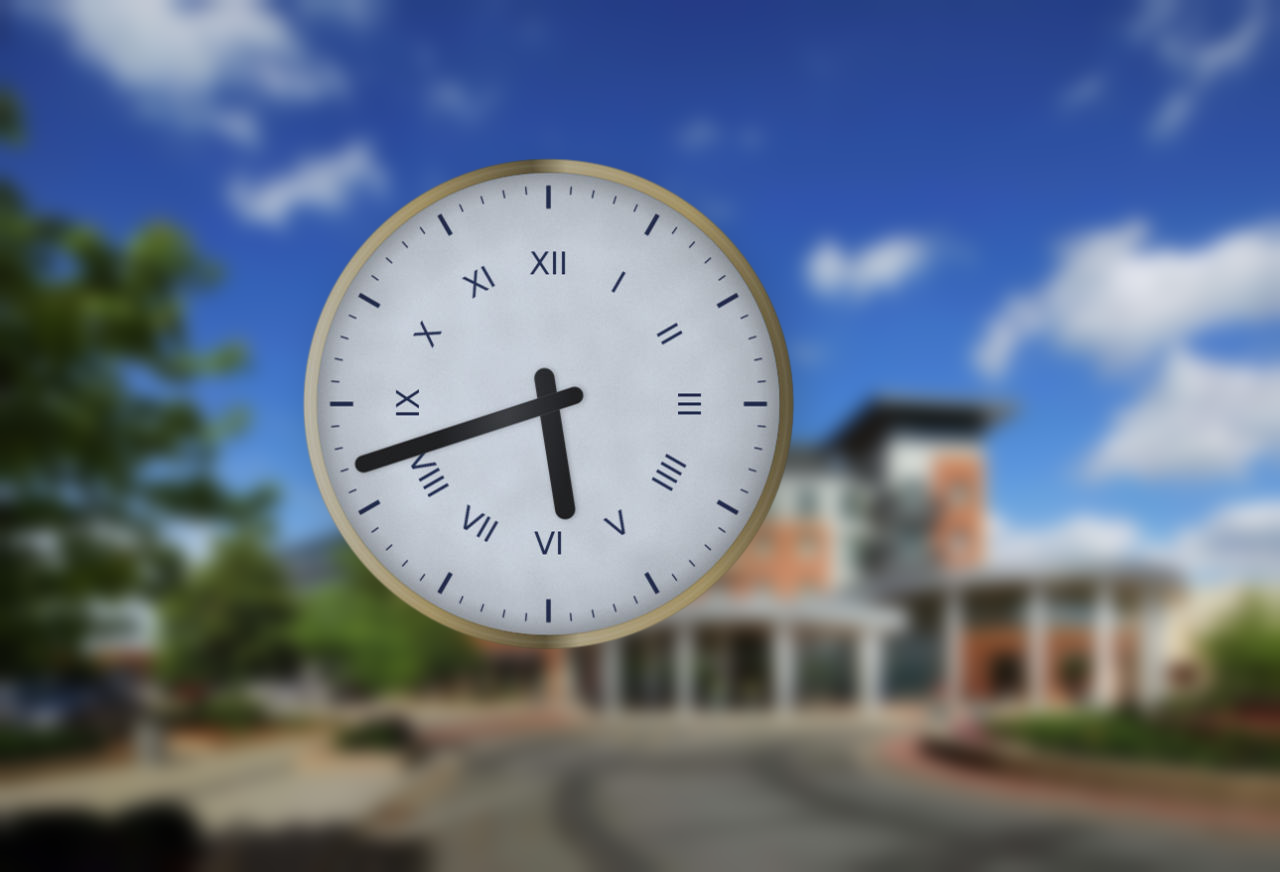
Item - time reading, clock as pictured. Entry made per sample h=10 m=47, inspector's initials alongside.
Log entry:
h=5 m=42
